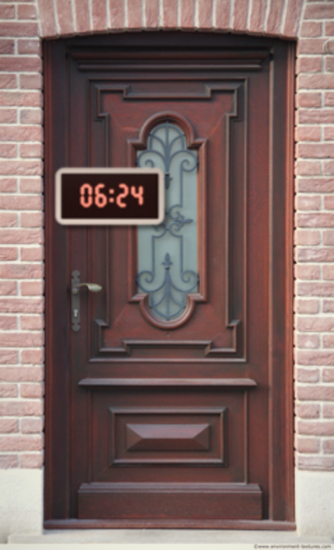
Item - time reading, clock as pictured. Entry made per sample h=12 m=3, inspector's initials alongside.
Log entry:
h=6 m=24
